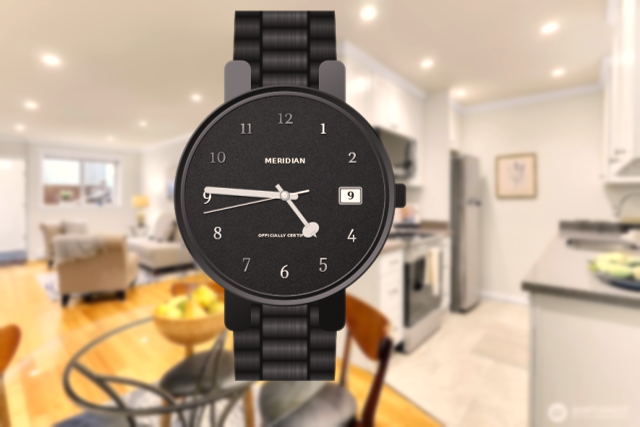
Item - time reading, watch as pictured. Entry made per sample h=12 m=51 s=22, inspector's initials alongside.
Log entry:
h=4 m=45 s=43
